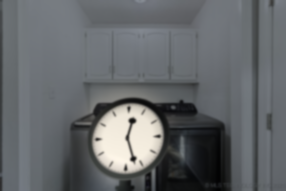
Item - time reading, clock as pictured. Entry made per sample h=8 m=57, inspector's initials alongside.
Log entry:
h=12 m=27
